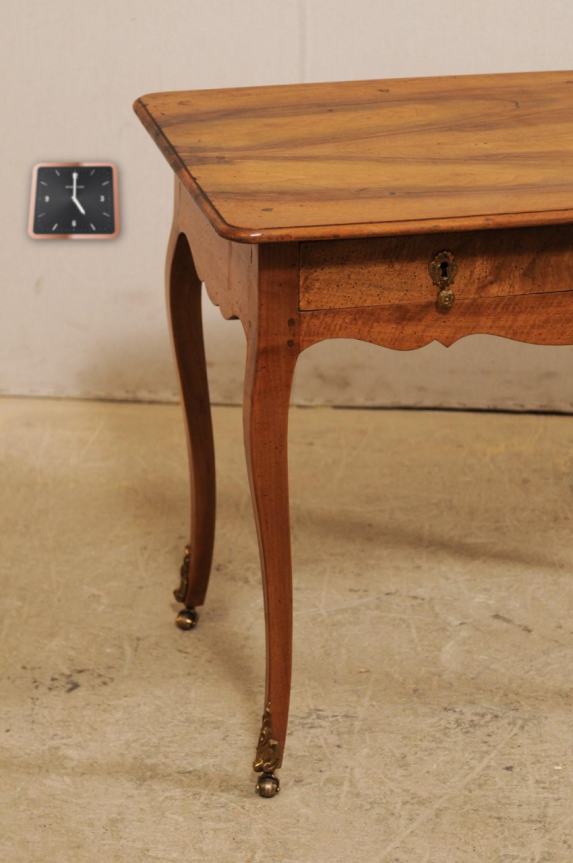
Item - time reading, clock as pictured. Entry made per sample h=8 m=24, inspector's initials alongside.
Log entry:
h=5 m=0
